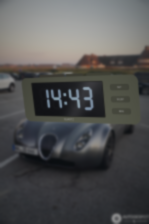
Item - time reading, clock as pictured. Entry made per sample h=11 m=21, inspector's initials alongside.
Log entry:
h=14 m=43
